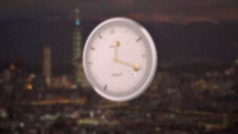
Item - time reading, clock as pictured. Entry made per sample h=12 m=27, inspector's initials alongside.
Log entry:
h=12 m=19
